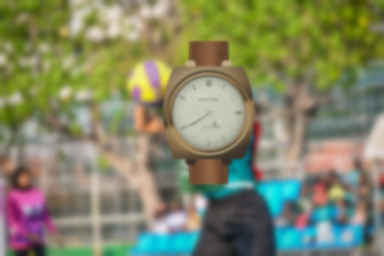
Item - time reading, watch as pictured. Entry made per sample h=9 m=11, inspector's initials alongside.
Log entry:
h=4 m=40
